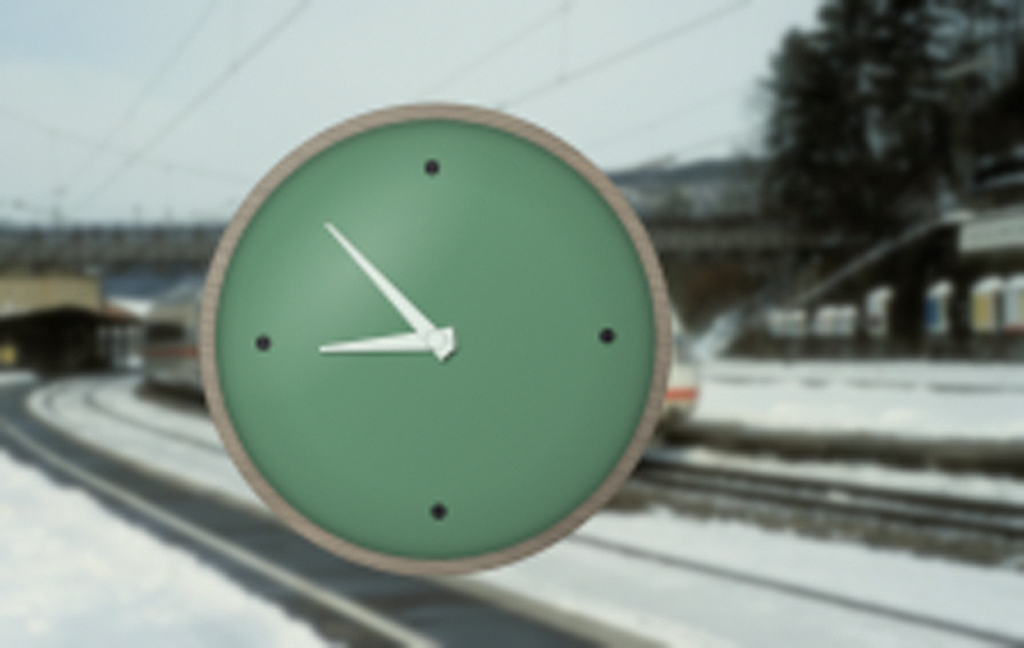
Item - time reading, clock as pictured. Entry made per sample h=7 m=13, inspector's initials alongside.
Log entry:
h=8 m=53
